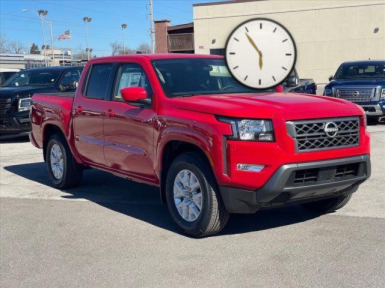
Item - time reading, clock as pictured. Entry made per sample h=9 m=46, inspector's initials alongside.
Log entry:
h=5 m=54
